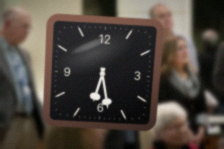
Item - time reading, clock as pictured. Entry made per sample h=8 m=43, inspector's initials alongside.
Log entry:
h=6 m=28
